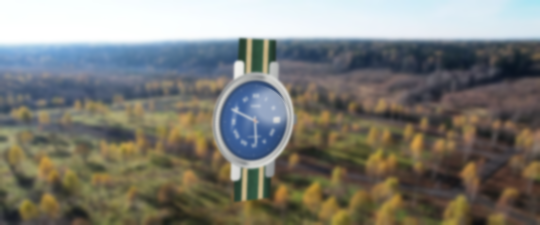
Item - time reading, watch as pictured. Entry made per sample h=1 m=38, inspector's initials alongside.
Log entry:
h=5 m=49
